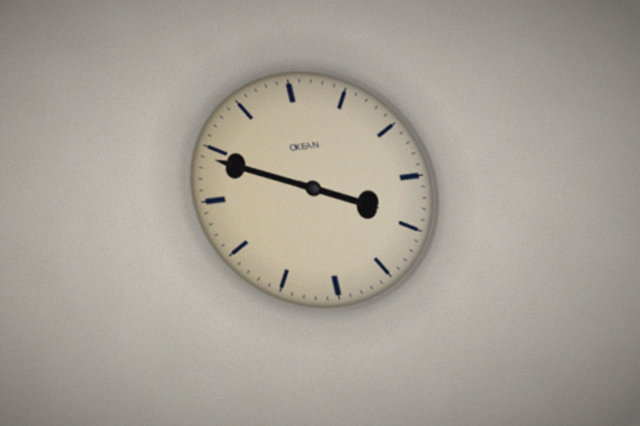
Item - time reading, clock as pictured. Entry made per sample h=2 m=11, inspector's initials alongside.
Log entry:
h=3 m=49
